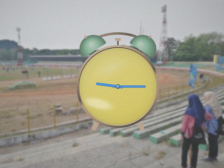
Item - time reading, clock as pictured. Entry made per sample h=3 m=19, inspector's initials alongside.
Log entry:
h=9 m=15
